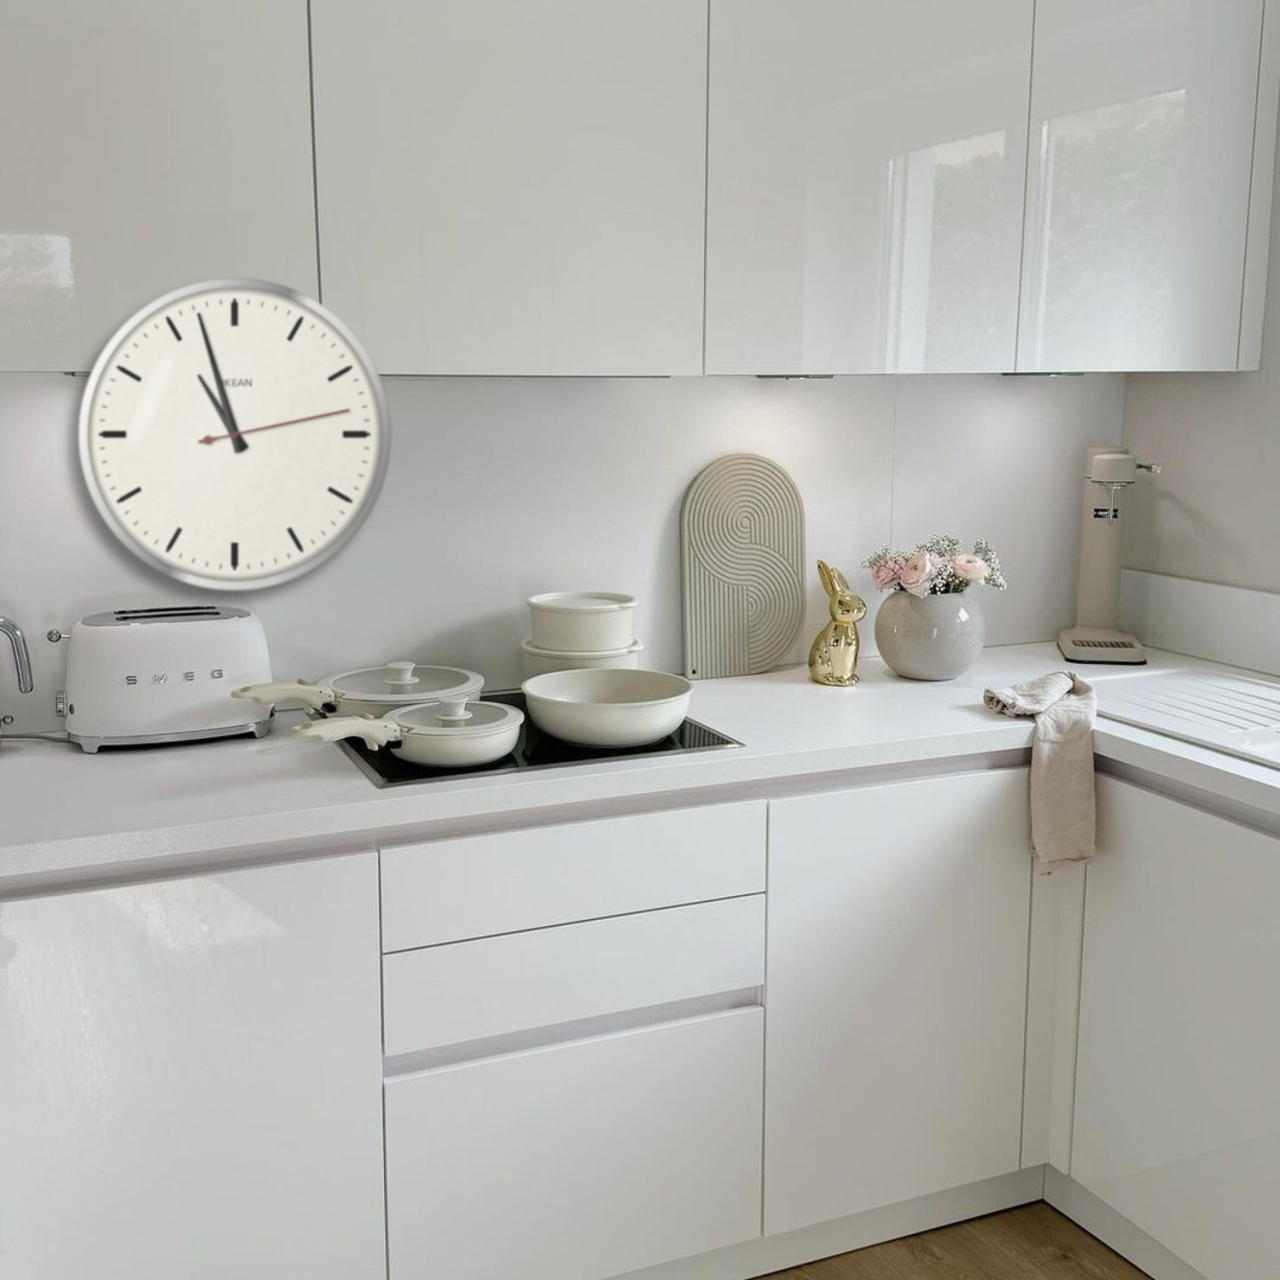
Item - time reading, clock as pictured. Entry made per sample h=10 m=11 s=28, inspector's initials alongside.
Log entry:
h=10 m=57 s=13
